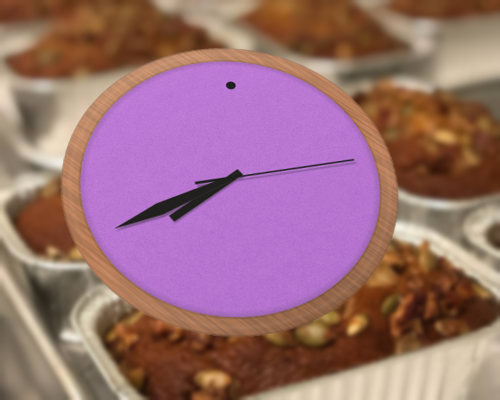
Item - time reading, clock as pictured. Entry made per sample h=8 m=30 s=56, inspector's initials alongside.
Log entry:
h=7 m=40 s=13
